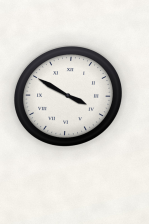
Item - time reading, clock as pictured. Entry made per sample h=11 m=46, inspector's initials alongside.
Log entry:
h=3 m=50
